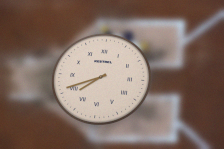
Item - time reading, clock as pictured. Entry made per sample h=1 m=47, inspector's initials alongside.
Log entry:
h=7 m=41
